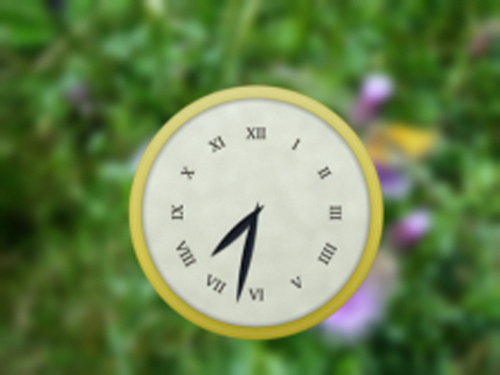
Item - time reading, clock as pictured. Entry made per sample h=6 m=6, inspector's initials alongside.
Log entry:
h=7 m=32
